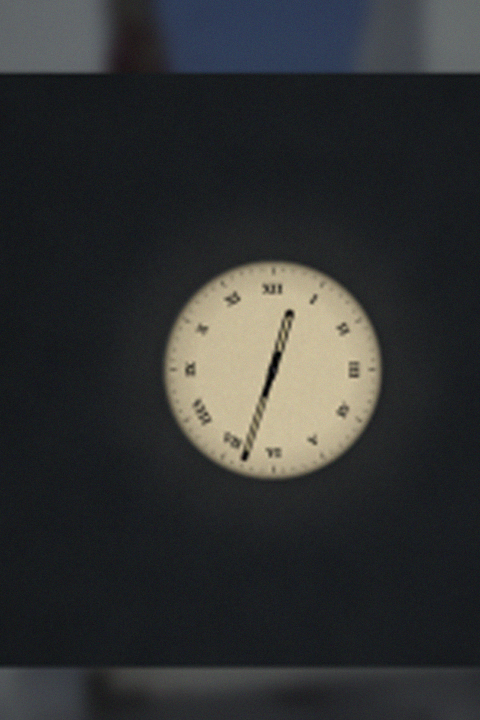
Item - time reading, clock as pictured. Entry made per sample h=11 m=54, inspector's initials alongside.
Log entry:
h=12 m=33
